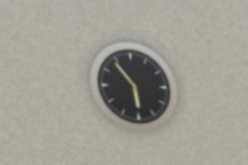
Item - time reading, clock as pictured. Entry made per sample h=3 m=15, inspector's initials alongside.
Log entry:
h=5 m=54
